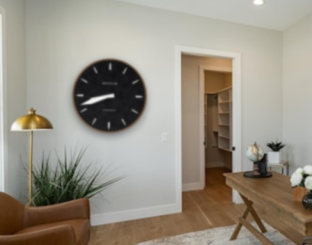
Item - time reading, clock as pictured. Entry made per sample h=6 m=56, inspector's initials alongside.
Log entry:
h=8 m=42
